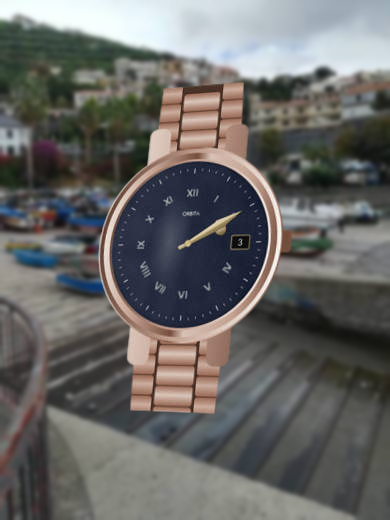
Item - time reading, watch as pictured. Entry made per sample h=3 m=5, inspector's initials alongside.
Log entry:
h=2 m=10
